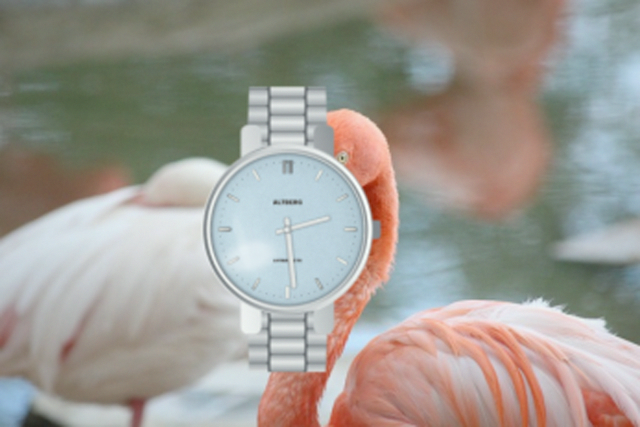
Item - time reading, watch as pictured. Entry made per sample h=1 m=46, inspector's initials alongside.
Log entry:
h=2 m=29
